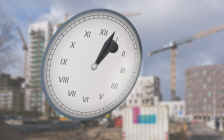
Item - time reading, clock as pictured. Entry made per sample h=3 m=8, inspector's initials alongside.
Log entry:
h=1 m=3
